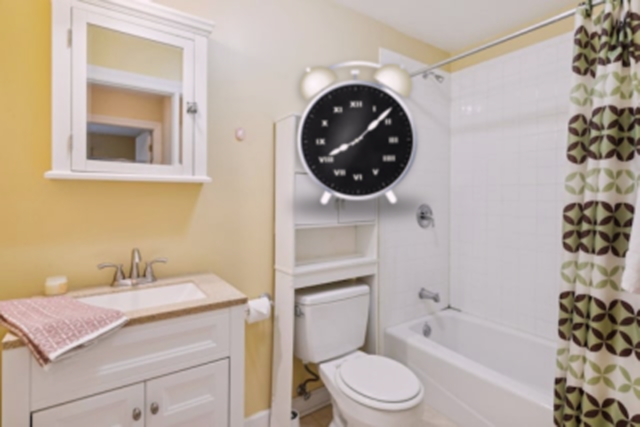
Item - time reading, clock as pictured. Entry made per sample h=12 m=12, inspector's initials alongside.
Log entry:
h=8 m=8
